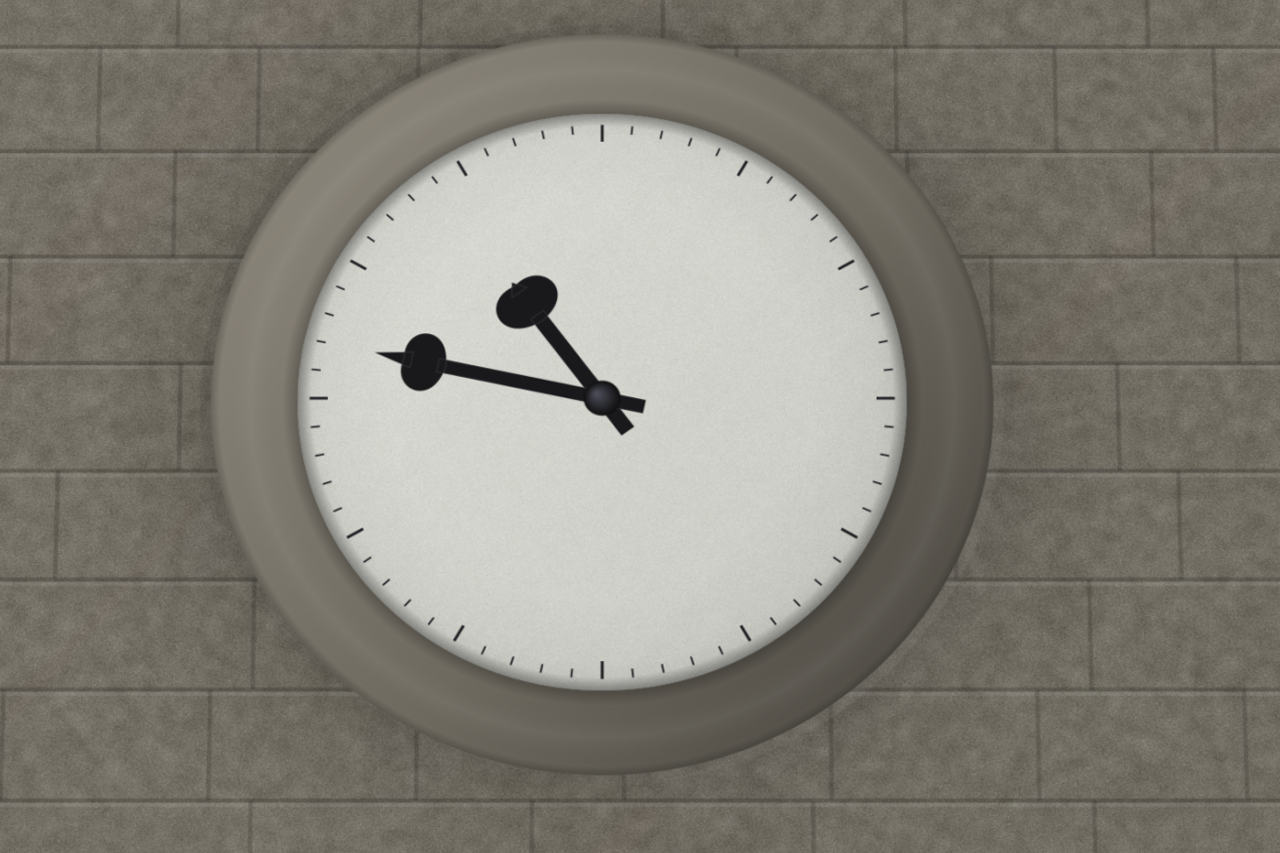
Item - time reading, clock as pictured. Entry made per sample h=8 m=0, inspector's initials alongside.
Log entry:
h=10 m=47
